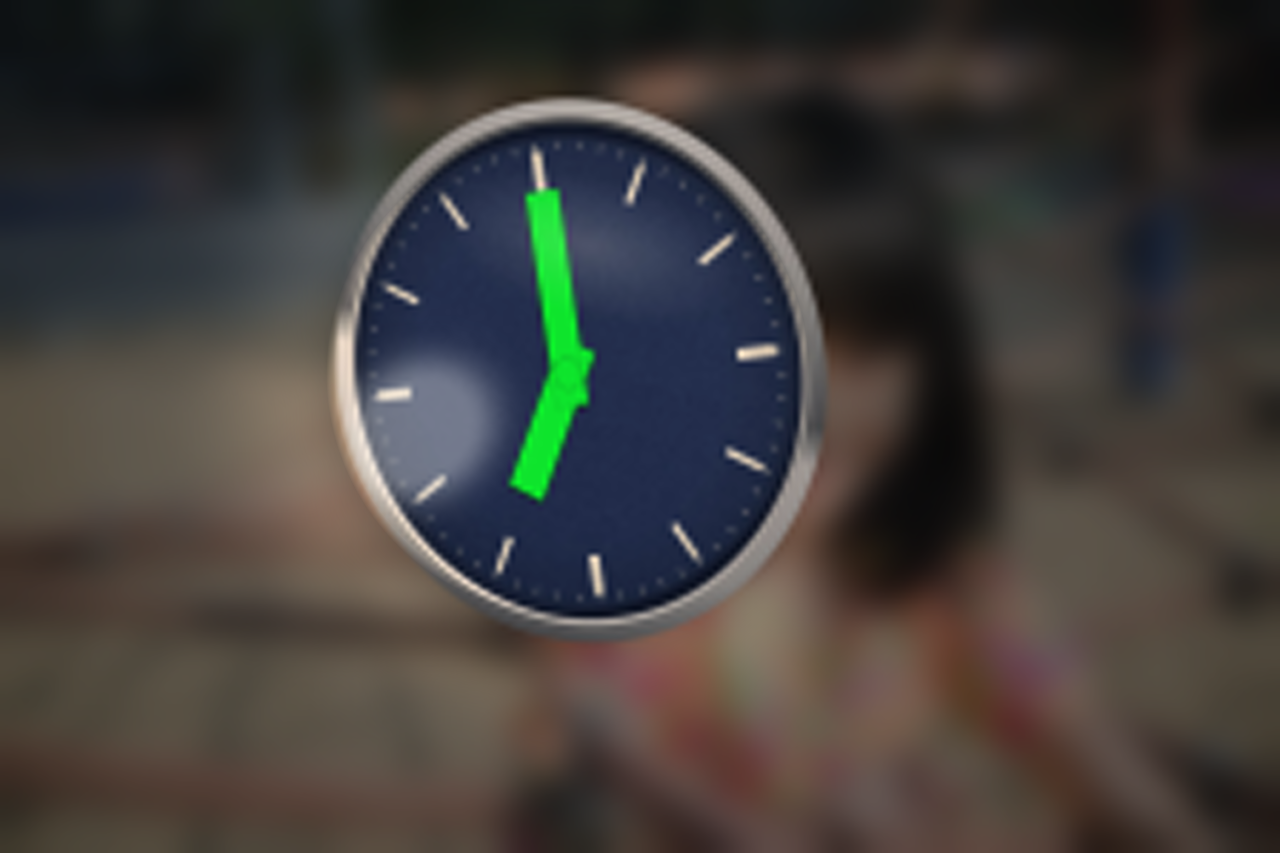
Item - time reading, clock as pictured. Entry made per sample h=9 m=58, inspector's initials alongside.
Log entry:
h=7 m=0
